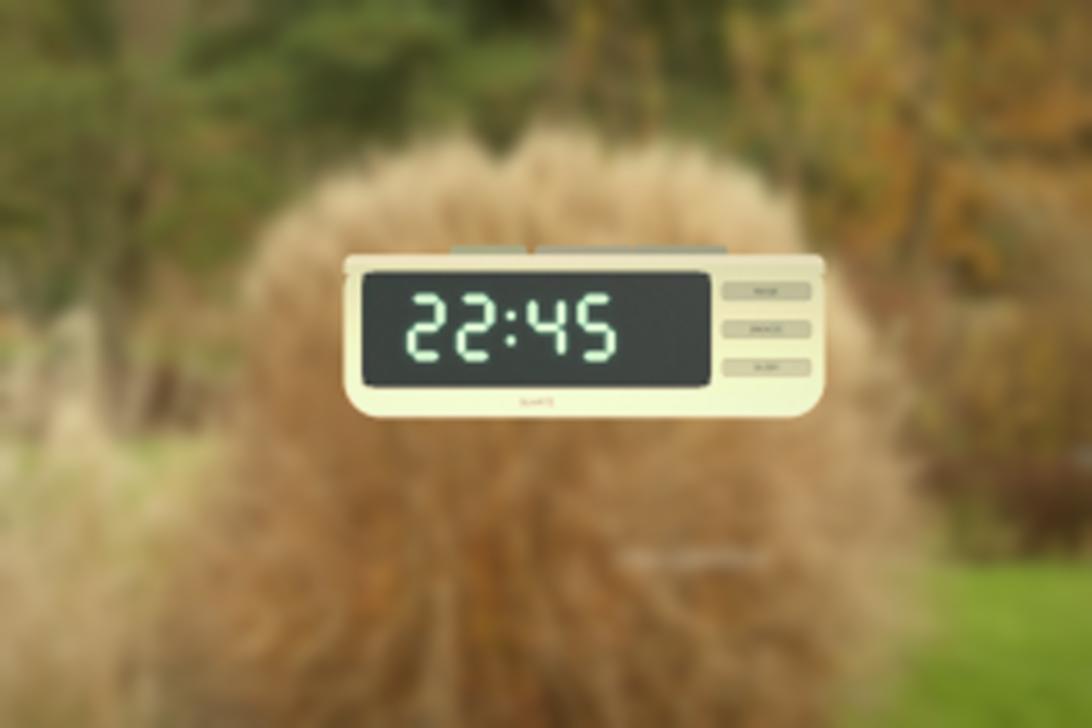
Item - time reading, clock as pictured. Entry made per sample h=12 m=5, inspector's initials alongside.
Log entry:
h=22 m=45
